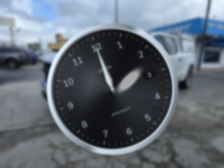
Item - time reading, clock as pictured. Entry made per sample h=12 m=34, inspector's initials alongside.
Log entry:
h=12 m=0
